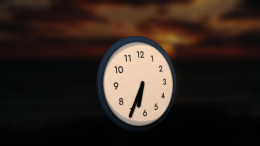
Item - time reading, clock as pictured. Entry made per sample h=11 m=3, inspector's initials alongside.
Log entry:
h=6 m=35
